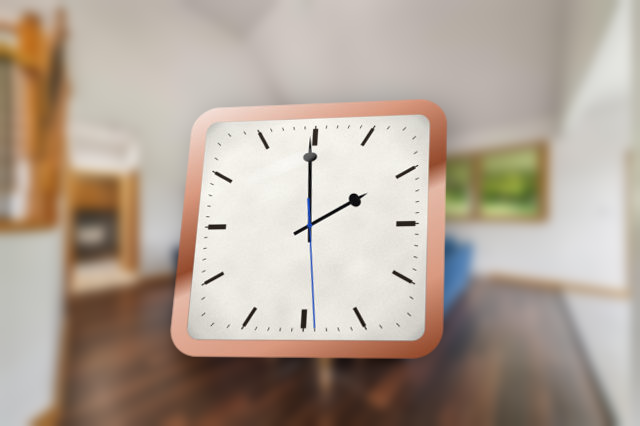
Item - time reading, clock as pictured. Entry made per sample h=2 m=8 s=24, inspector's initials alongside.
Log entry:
h=1 m=59 s=29
